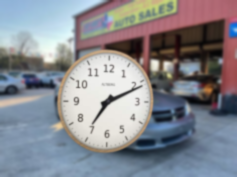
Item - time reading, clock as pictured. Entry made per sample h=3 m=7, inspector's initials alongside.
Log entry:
h=7 m=11
